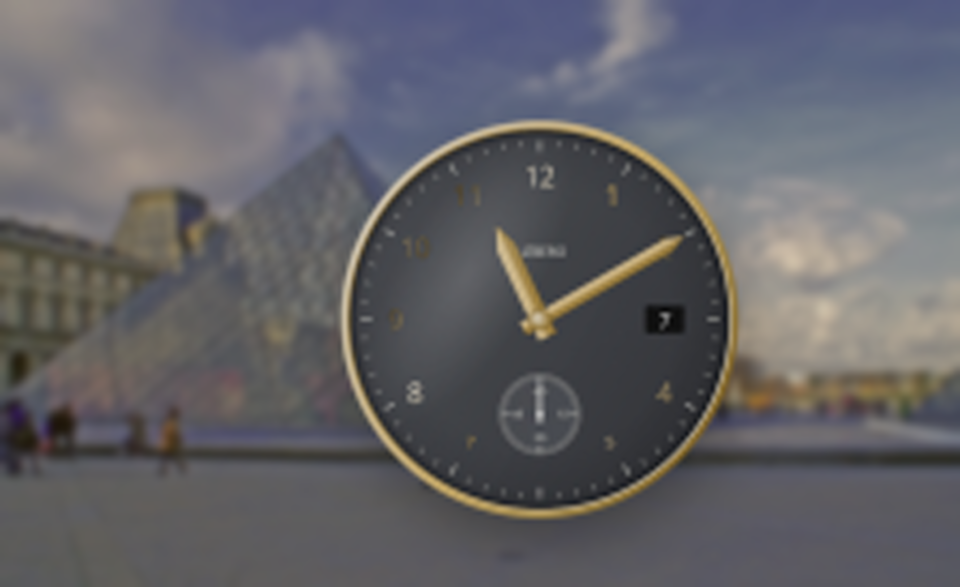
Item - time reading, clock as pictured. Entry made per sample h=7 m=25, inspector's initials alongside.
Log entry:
h=11 m=10
